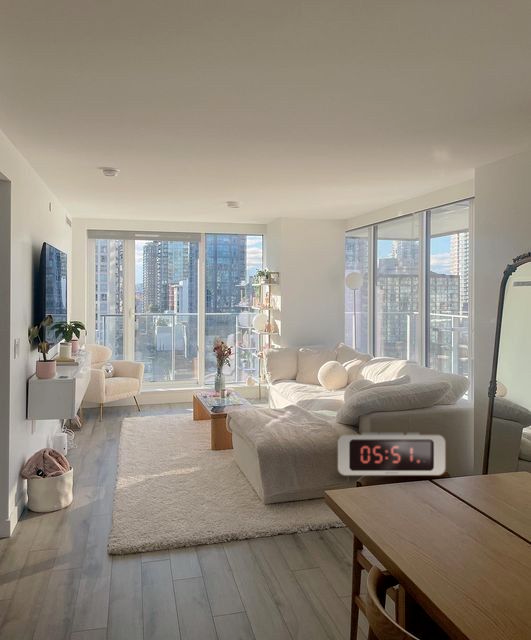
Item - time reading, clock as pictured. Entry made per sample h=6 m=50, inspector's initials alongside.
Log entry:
h=5 m=51
